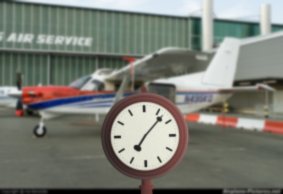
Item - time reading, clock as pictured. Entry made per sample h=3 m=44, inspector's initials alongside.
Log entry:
h=7 m=7
